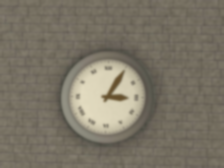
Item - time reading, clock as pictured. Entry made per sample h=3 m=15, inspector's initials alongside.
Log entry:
h=3 m=5
